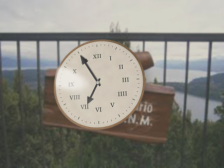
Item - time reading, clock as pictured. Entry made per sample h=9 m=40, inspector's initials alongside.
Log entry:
h=6 m=55
